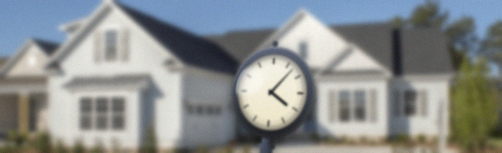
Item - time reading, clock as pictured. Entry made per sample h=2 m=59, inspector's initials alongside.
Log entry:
h=4 m=7
